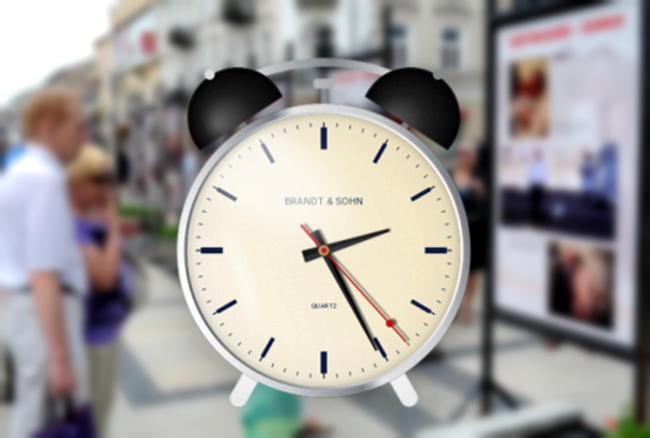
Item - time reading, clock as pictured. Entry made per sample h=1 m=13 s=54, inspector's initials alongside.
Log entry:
h=2 m=25 s=23
